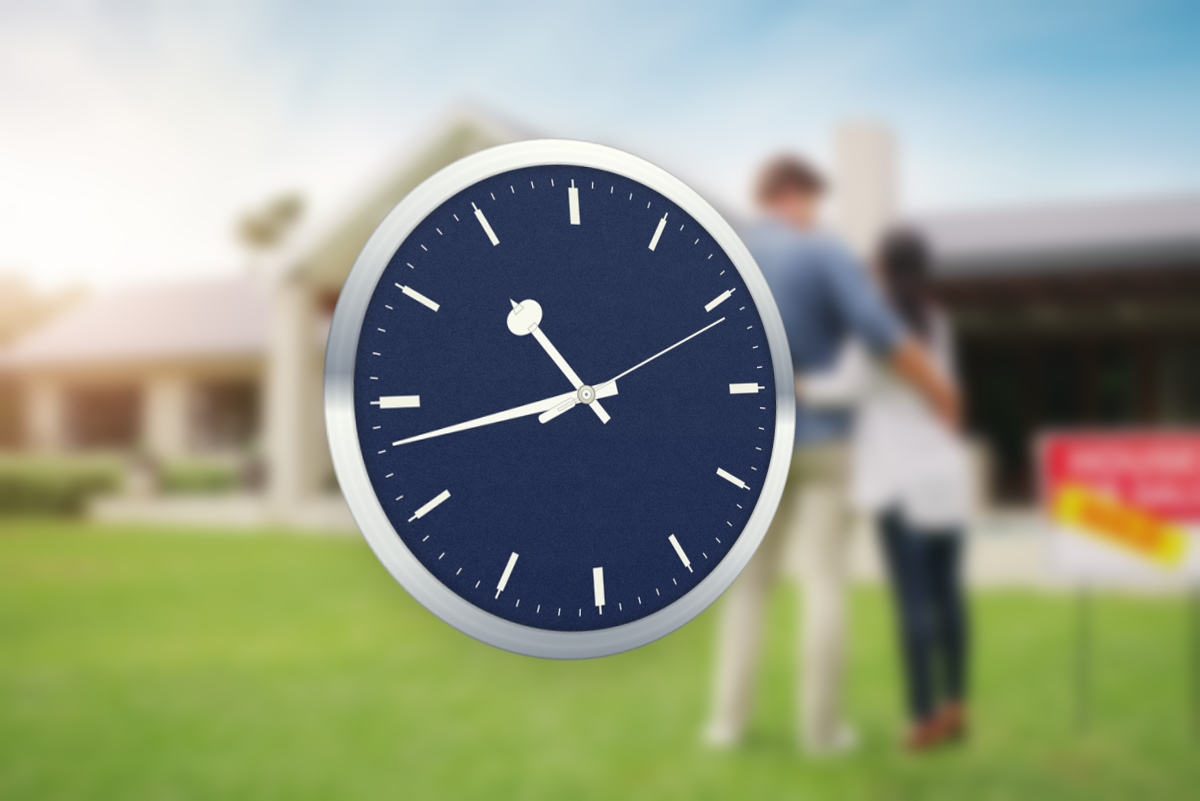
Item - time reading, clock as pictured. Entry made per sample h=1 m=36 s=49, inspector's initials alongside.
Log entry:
h=10 m=43 s=11
